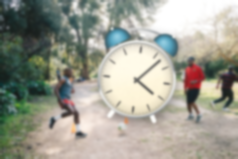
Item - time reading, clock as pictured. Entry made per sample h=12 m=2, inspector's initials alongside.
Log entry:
h=4 m=7
